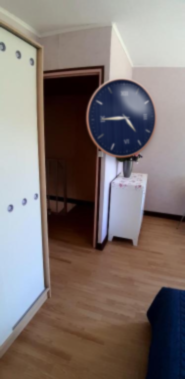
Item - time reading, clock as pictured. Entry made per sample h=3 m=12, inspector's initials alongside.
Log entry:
h=4 m=45
